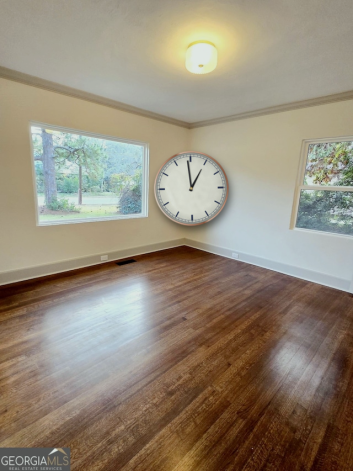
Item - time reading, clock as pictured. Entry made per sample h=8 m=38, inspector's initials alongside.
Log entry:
h=12 m=59
